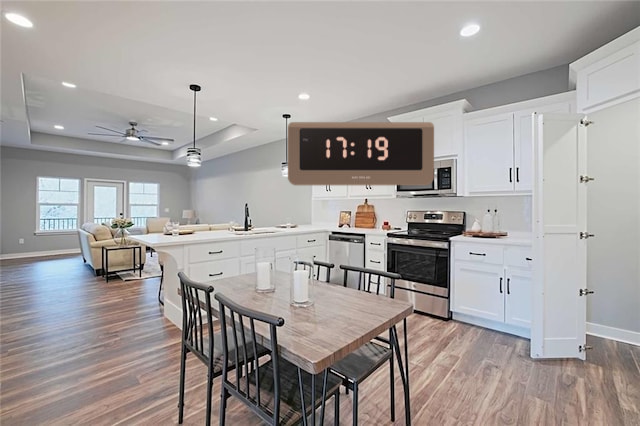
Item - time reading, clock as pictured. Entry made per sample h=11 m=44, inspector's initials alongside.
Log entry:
h=17 m=19
